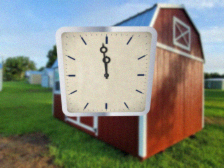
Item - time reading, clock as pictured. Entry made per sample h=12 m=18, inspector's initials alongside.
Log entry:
h=11 m=59
